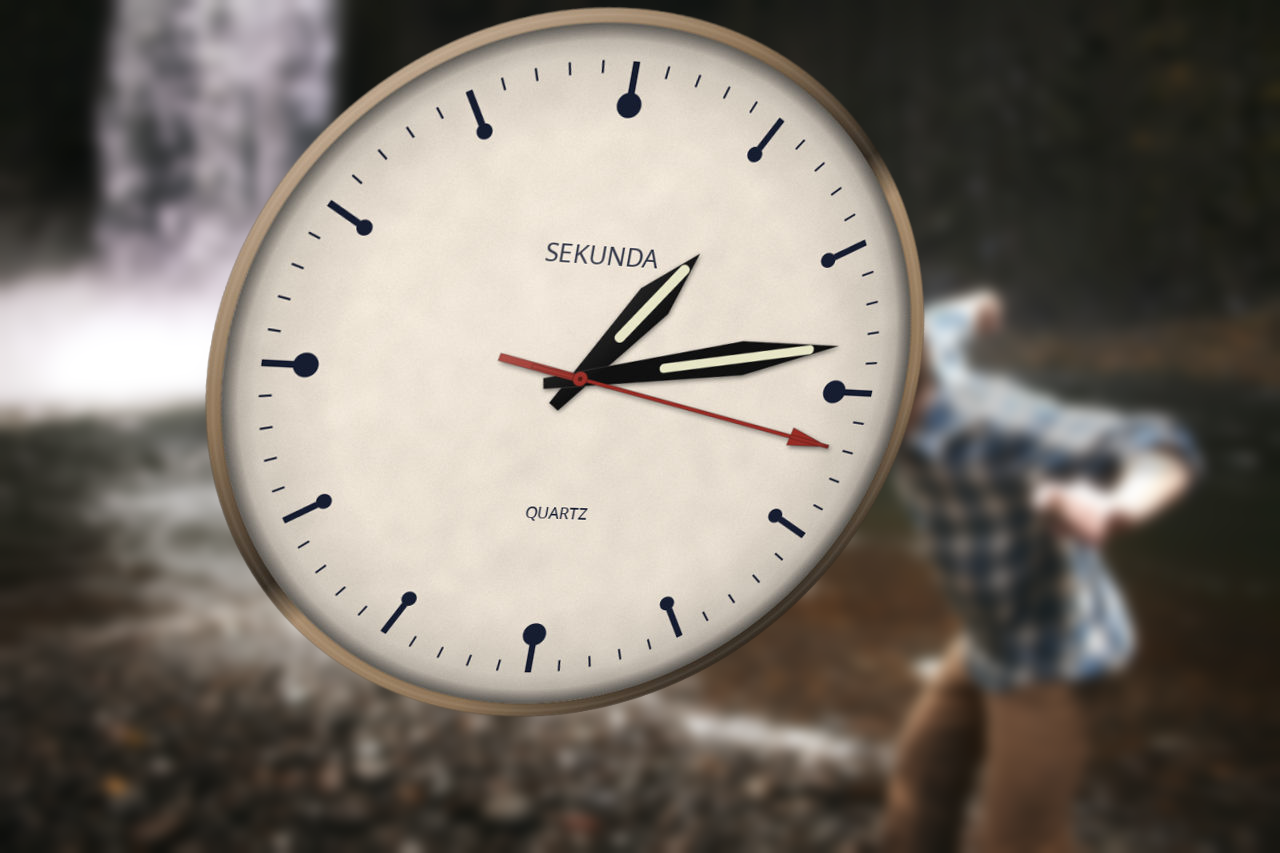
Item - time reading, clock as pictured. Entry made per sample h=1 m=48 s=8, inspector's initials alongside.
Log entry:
h=1 m=13 s=17
